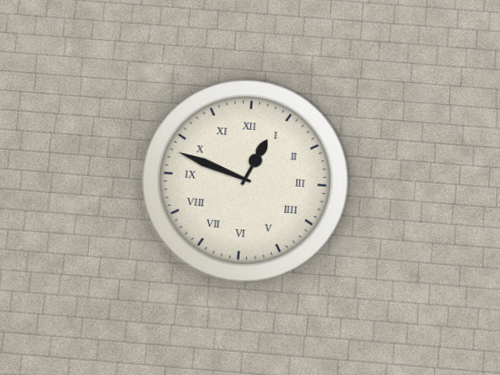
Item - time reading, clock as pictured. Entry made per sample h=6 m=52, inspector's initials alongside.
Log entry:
h=12 m=48
